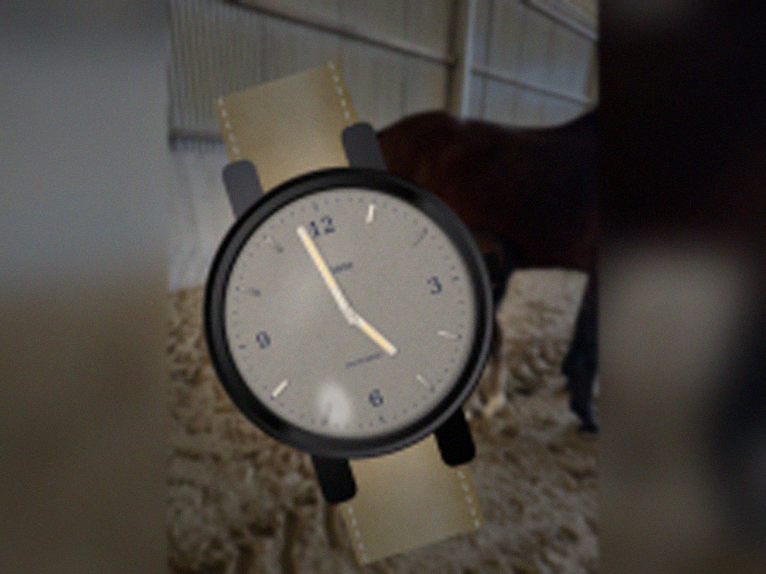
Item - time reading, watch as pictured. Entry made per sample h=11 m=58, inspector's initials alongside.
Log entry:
h=4 m=58
